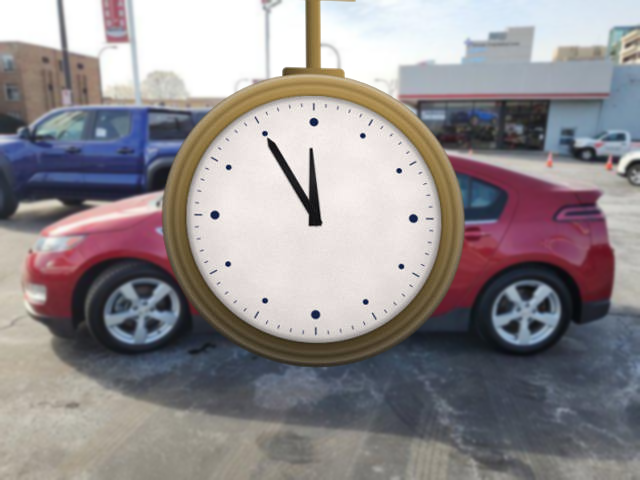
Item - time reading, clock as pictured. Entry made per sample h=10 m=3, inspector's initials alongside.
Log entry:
h=11 m=55
